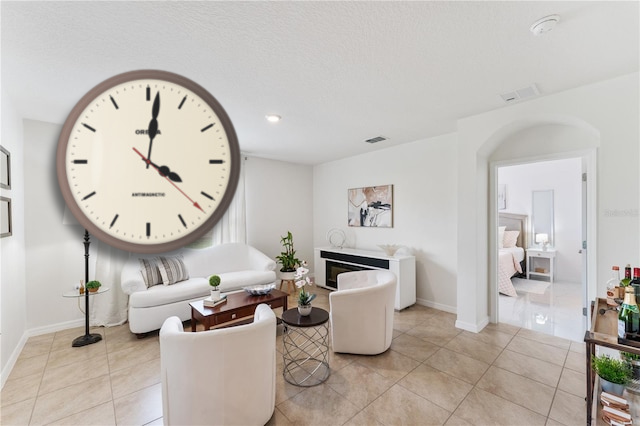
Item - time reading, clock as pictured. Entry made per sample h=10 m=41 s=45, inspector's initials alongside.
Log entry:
h=4 m=1 s=22
